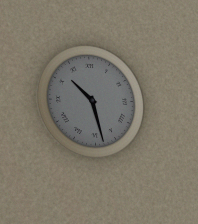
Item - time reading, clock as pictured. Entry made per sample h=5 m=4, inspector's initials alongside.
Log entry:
h=10 m=28
